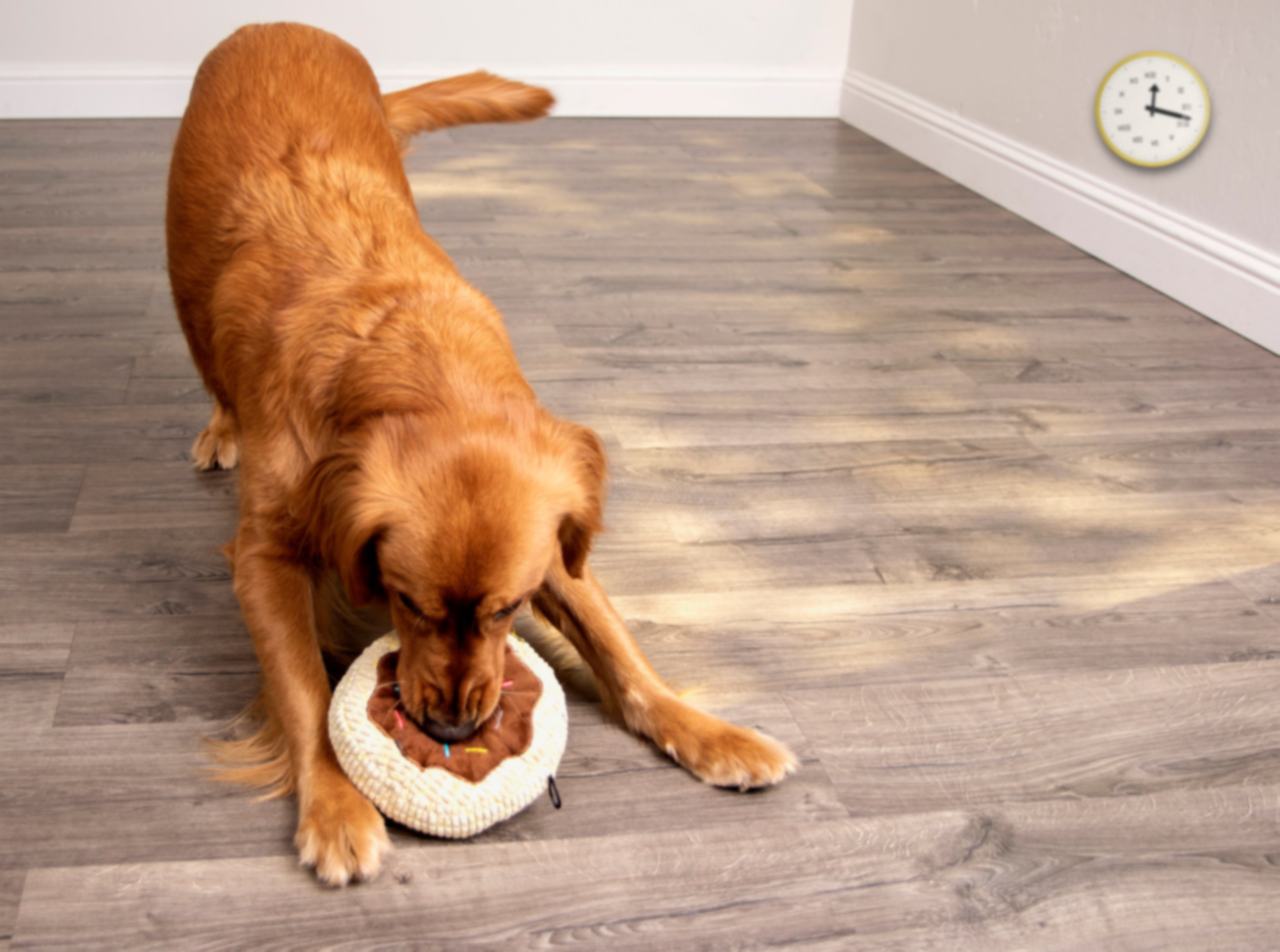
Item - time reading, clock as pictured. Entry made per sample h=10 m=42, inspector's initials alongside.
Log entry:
h=12 m=18
